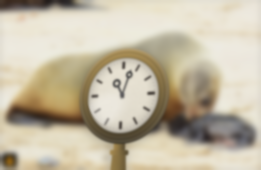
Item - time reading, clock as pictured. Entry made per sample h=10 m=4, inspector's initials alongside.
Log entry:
h=11 m=3
